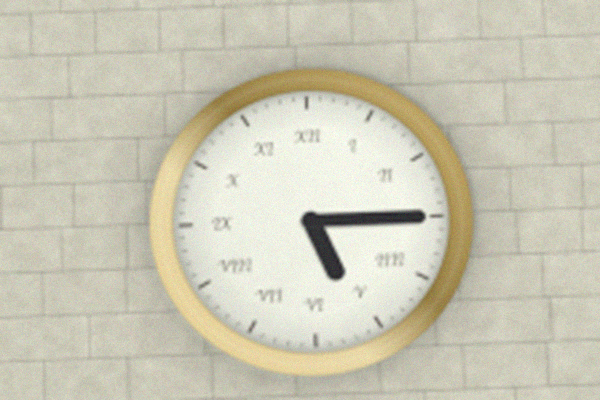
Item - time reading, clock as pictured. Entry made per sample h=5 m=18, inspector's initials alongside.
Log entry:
h=5 m=15
